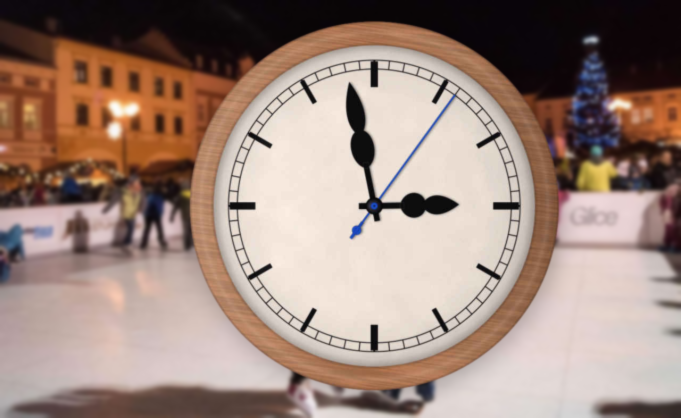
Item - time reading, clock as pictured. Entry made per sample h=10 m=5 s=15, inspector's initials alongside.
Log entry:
h=2 m=58 s=6
